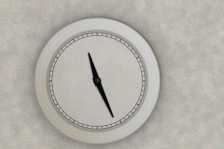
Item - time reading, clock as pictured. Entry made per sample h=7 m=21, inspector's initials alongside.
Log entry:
h=11 m=26
